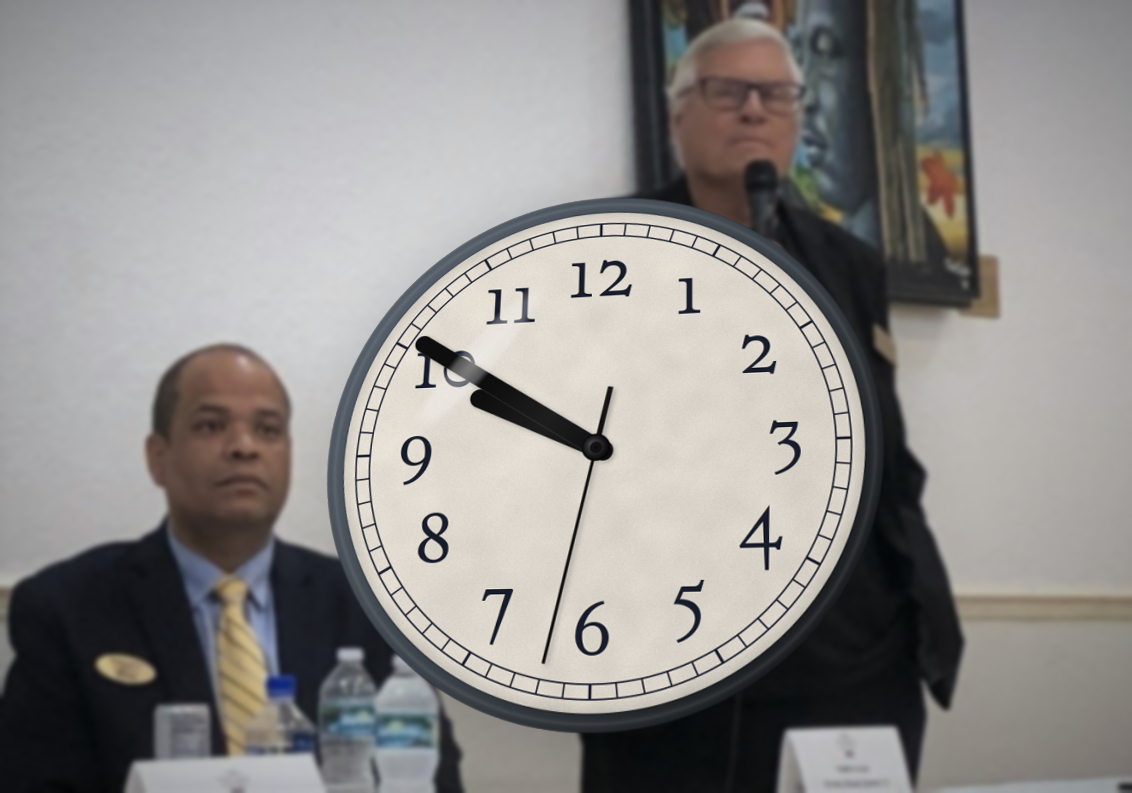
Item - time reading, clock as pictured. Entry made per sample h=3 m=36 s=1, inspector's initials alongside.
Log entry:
h=9 m=50 s=32
